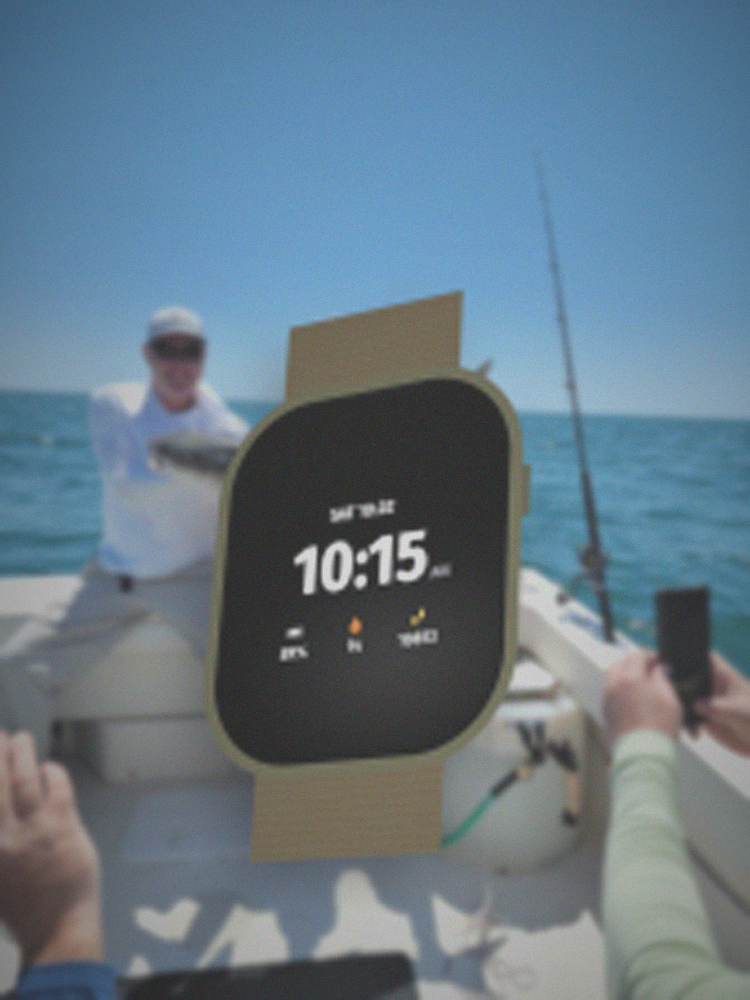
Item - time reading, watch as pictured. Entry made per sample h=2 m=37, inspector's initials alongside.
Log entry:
h=10 m=15
